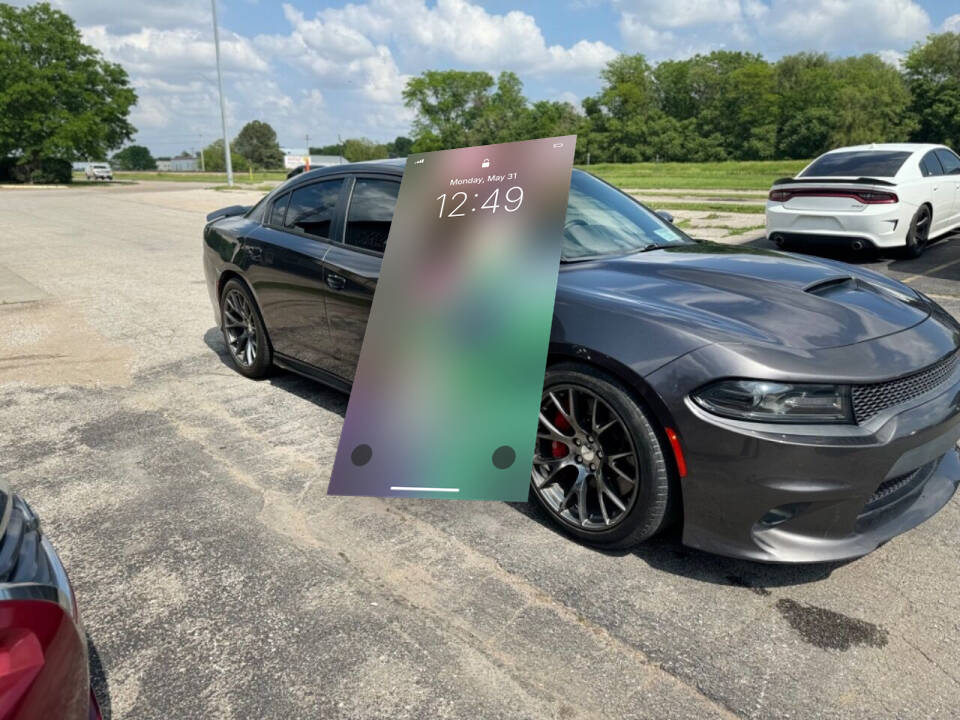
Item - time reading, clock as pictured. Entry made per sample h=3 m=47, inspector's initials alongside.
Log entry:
h=12 m=49
